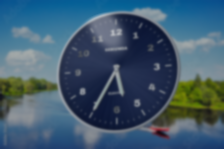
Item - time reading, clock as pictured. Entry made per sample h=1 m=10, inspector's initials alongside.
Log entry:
h=5 m=35
